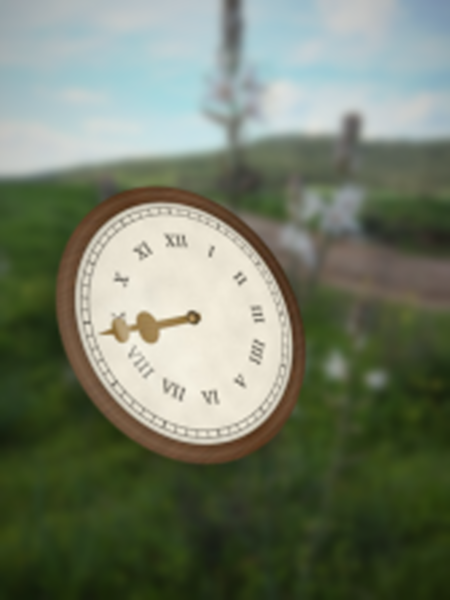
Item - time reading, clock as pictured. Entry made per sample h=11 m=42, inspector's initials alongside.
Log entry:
h=8 m=44
